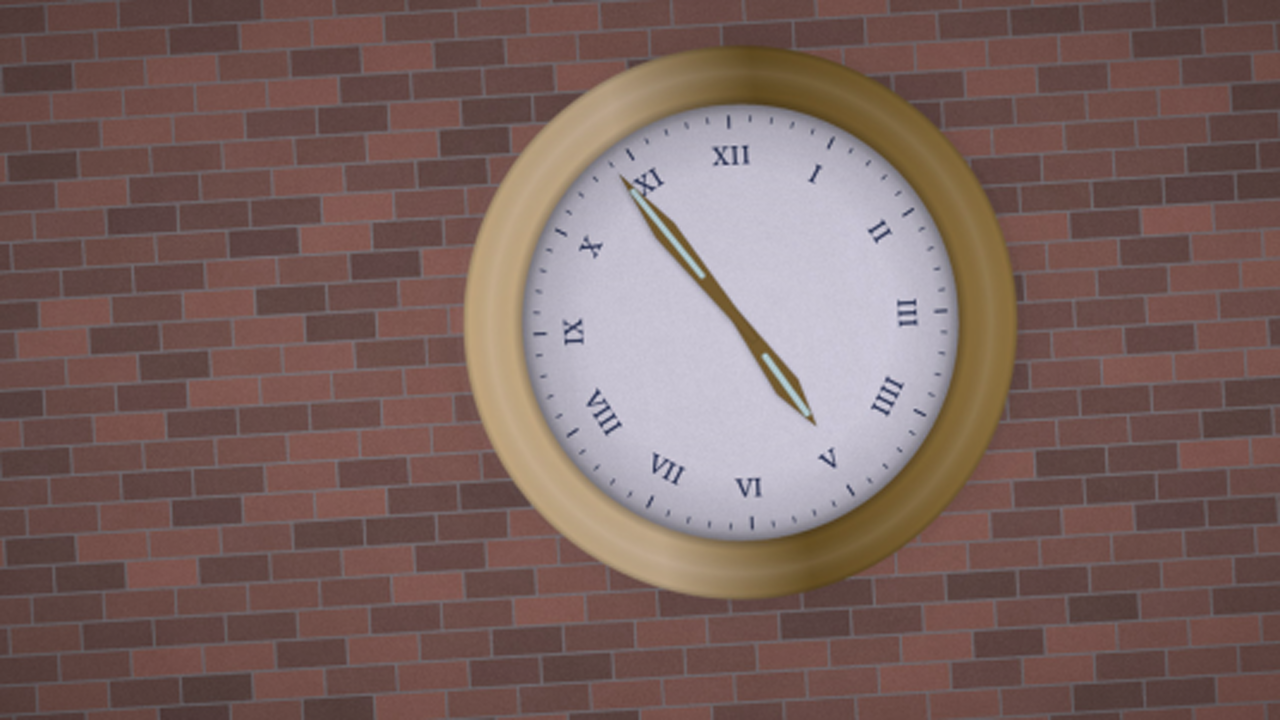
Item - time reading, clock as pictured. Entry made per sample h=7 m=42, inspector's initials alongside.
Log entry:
h=4 m=54
